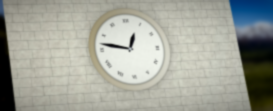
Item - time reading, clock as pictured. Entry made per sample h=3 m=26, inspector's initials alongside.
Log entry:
h=12 m=47
